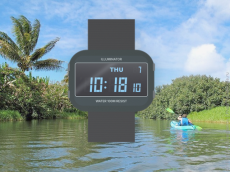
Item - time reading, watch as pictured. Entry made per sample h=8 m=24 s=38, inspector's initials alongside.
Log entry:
h=10 m=18 s=10
